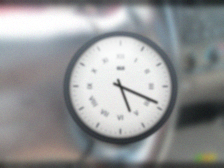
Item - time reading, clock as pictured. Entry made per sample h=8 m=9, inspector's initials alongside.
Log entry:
h=5 m=19
